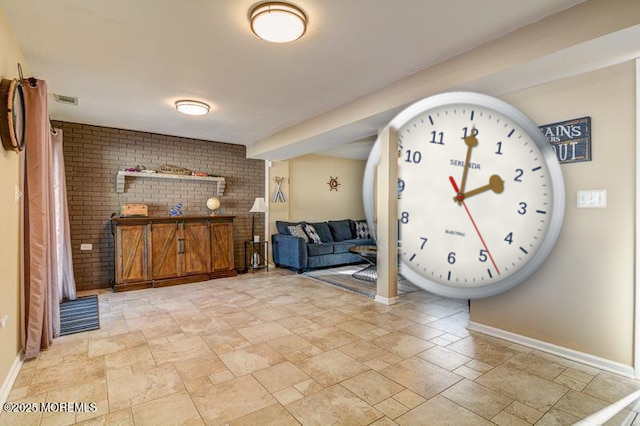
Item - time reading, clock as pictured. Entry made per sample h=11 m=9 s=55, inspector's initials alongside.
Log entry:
h=2 m=0 s=24
